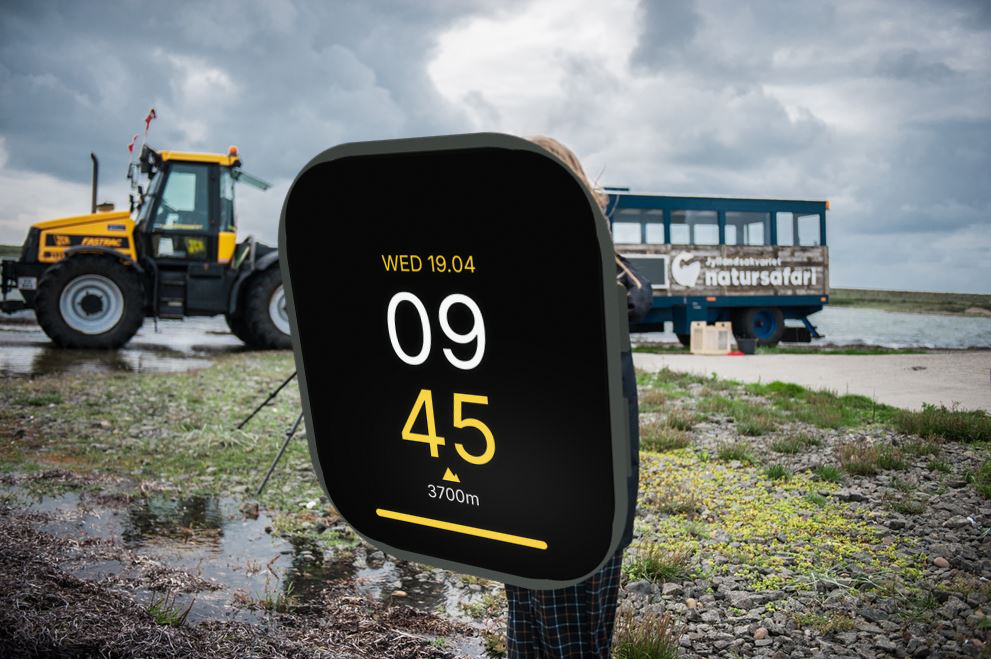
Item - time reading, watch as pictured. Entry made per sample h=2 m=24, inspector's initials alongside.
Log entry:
h=9 m=45
